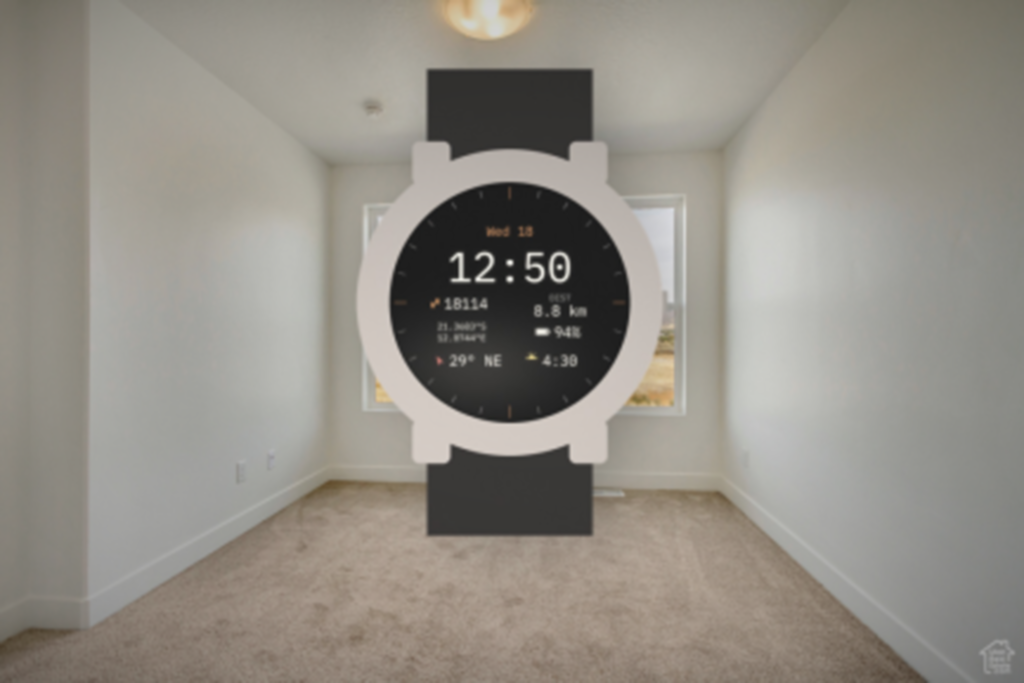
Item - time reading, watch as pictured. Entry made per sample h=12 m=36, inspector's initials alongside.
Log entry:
h=12 m=50
